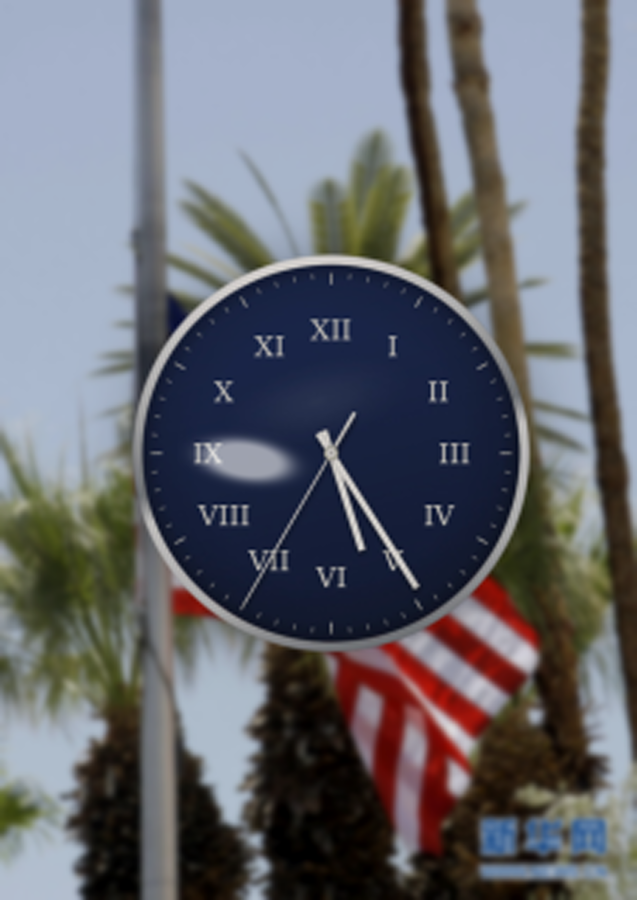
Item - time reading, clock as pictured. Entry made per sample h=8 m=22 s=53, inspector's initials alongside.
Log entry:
h=5 m=24 s=35
